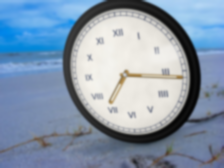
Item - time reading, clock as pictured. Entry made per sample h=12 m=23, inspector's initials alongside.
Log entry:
h=7 m=16
